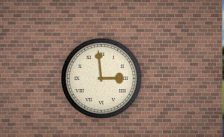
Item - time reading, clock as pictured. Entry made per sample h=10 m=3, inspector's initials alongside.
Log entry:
h=2 m=59
